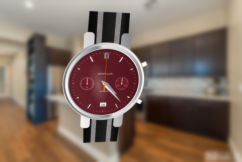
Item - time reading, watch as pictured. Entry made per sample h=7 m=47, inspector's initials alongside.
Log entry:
h=4 m=23
